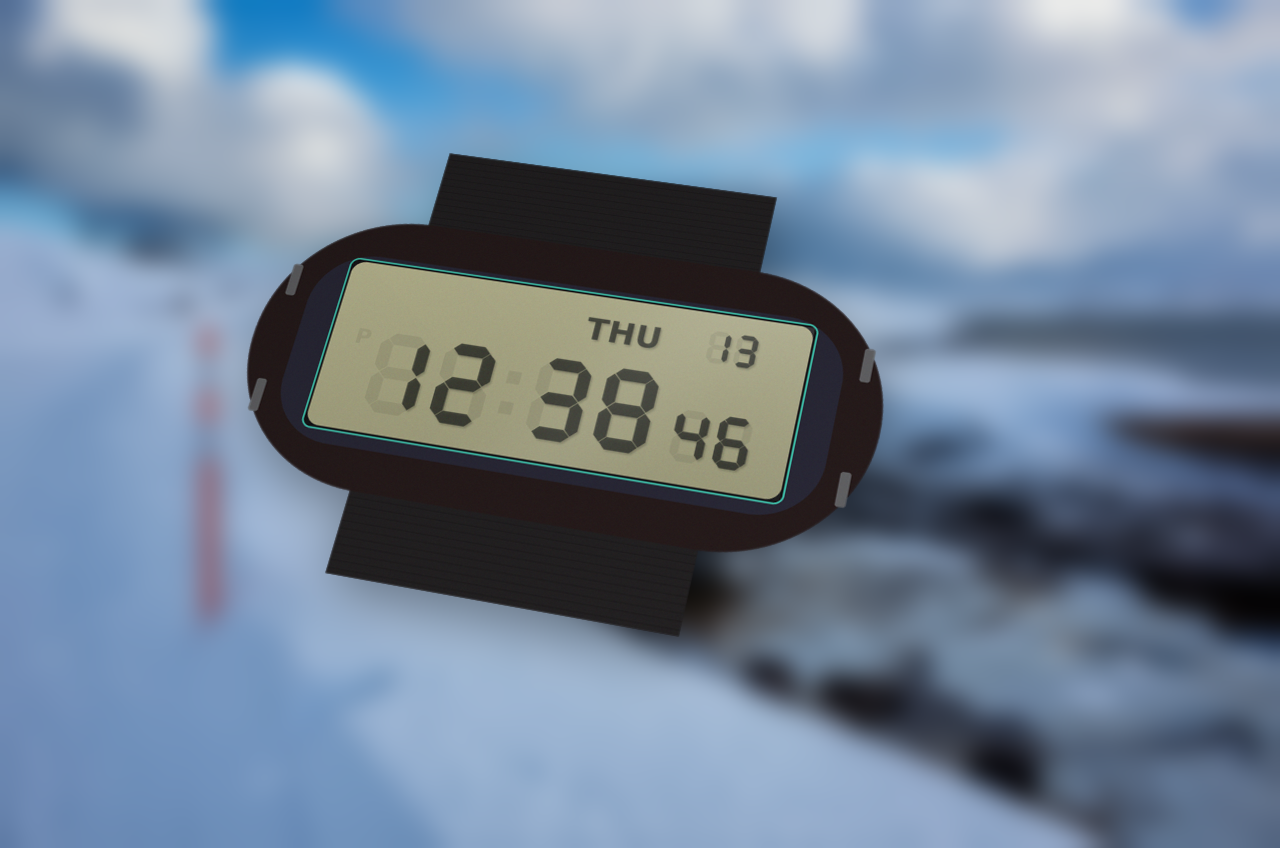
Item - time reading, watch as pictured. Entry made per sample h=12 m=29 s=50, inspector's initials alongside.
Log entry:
h=12 m=38 s=46
